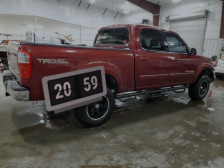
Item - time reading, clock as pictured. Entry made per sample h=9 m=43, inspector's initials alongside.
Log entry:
h=20 m=59
